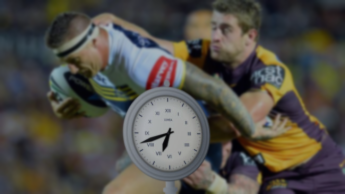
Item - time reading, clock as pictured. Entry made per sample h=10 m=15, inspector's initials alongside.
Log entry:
h=6 m=42
